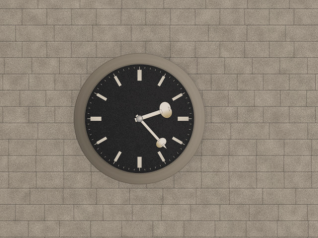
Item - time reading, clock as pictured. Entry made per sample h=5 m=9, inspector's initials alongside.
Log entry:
h=2 m=23
